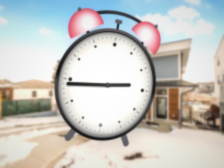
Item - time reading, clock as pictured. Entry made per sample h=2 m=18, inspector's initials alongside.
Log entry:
h=2 m=44
